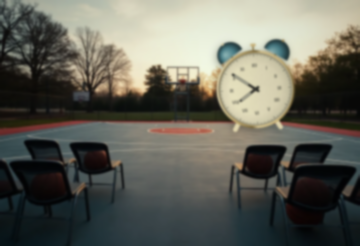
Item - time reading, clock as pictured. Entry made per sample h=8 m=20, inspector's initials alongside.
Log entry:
h=7 m=51
